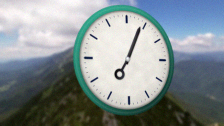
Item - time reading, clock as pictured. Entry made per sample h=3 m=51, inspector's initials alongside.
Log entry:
h=7 m=4
